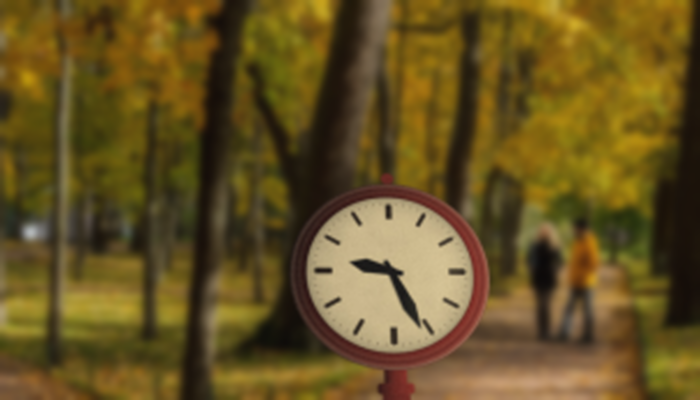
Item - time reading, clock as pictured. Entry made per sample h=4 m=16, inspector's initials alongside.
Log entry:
h=9 m=26
